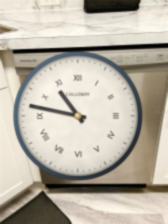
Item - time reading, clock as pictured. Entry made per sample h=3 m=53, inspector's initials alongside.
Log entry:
h=10 m=47
